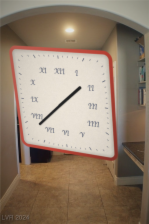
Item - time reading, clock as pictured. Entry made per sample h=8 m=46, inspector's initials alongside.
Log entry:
h=1 m=38
